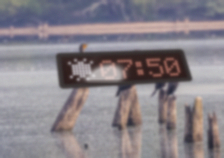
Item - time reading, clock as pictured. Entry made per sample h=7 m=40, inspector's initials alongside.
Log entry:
h=7 m=50
